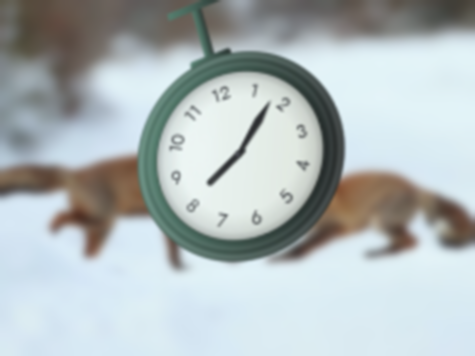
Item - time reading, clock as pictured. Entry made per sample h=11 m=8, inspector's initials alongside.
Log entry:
h=8 m=8
